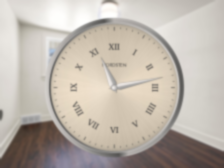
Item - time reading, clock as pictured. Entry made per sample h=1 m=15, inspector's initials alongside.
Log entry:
h=11 m=13
